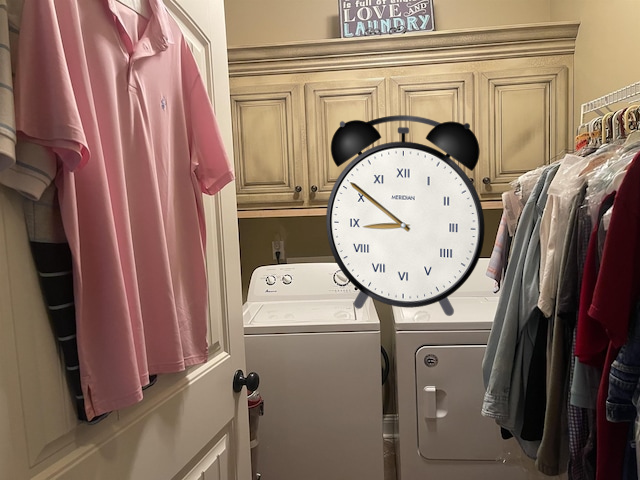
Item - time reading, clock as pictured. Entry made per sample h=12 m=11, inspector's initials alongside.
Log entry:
h=8 m=51
